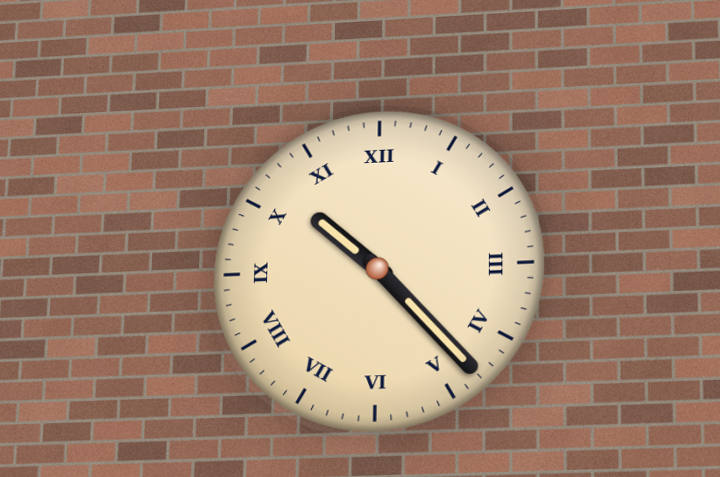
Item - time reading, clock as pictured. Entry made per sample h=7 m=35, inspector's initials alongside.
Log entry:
h=10 m=23
